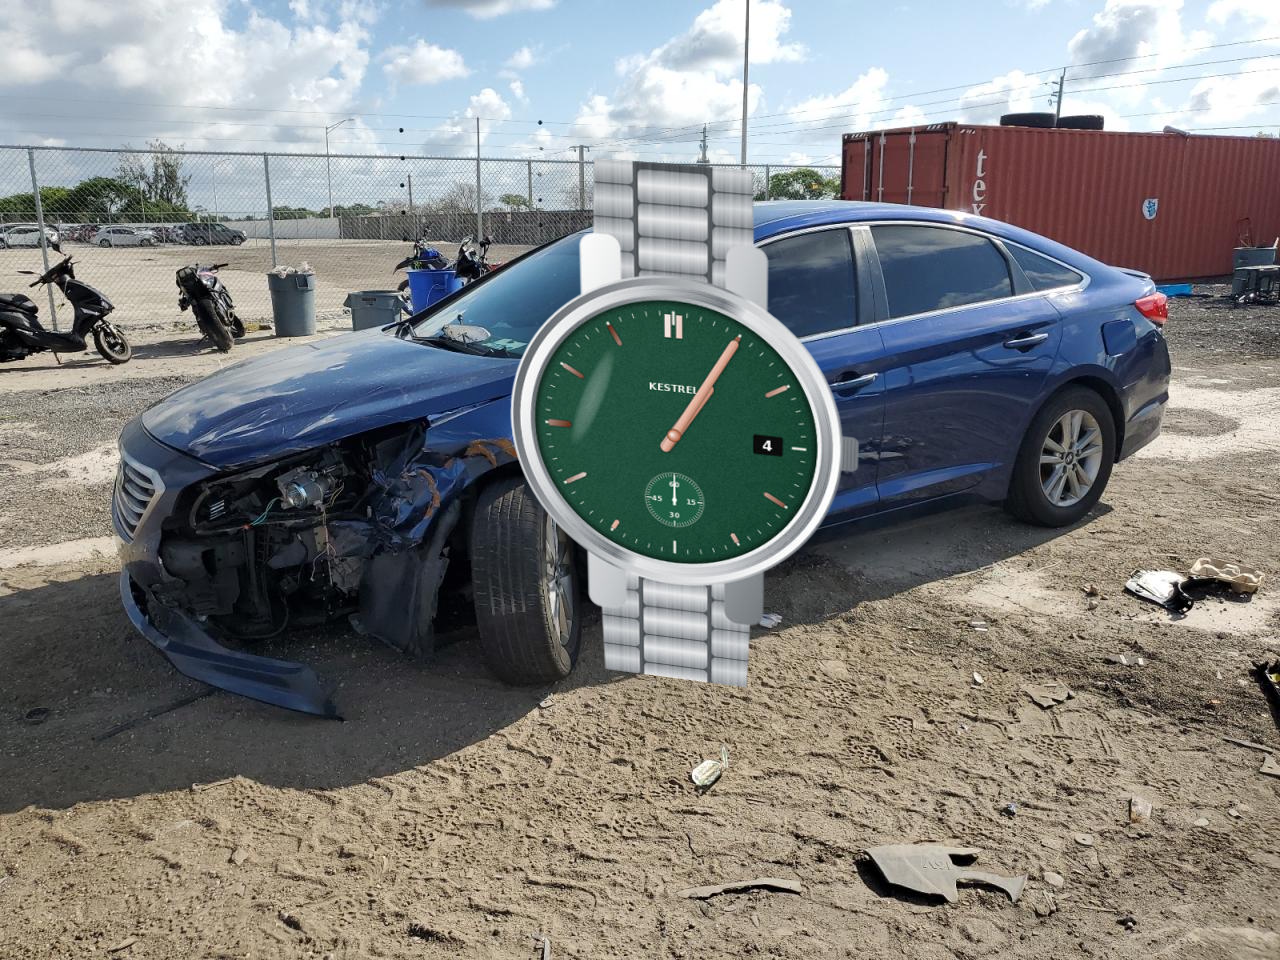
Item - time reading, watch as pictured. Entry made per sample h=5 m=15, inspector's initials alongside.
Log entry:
h=1 m=5
